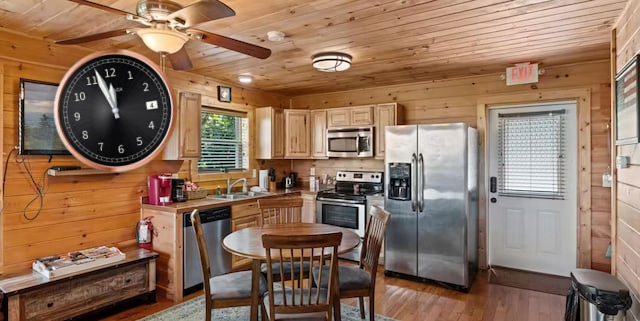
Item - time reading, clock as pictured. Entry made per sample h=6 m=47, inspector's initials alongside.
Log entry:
h=11 m=57
